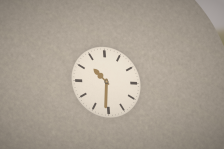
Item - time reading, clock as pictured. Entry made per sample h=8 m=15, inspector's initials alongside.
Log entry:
h=10 m=31
